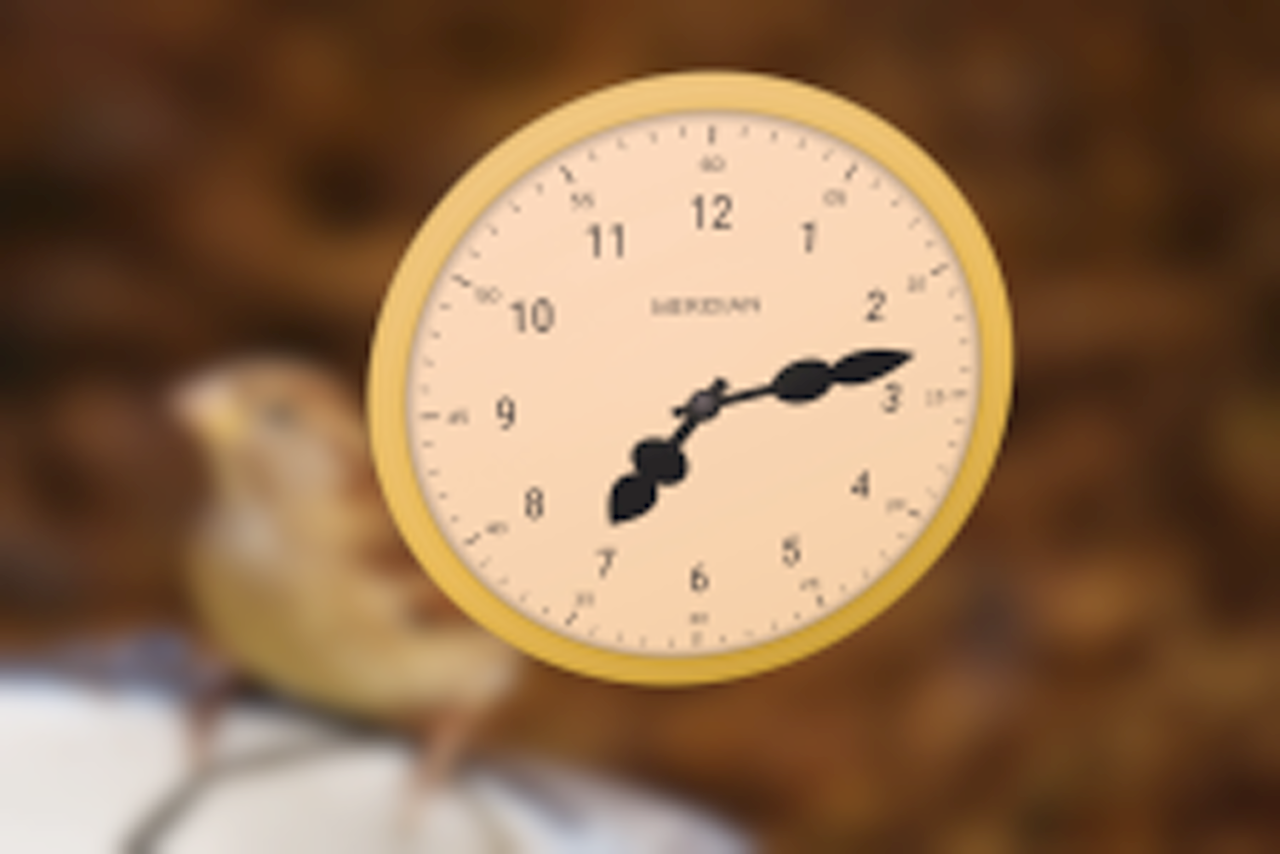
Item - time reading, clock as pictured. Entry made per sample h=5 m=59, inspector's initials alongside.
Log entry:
h=7 m=13
